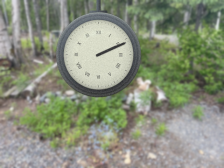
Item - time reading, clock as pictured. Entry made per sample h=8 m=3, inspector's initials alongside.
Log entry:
h=2 m=11
